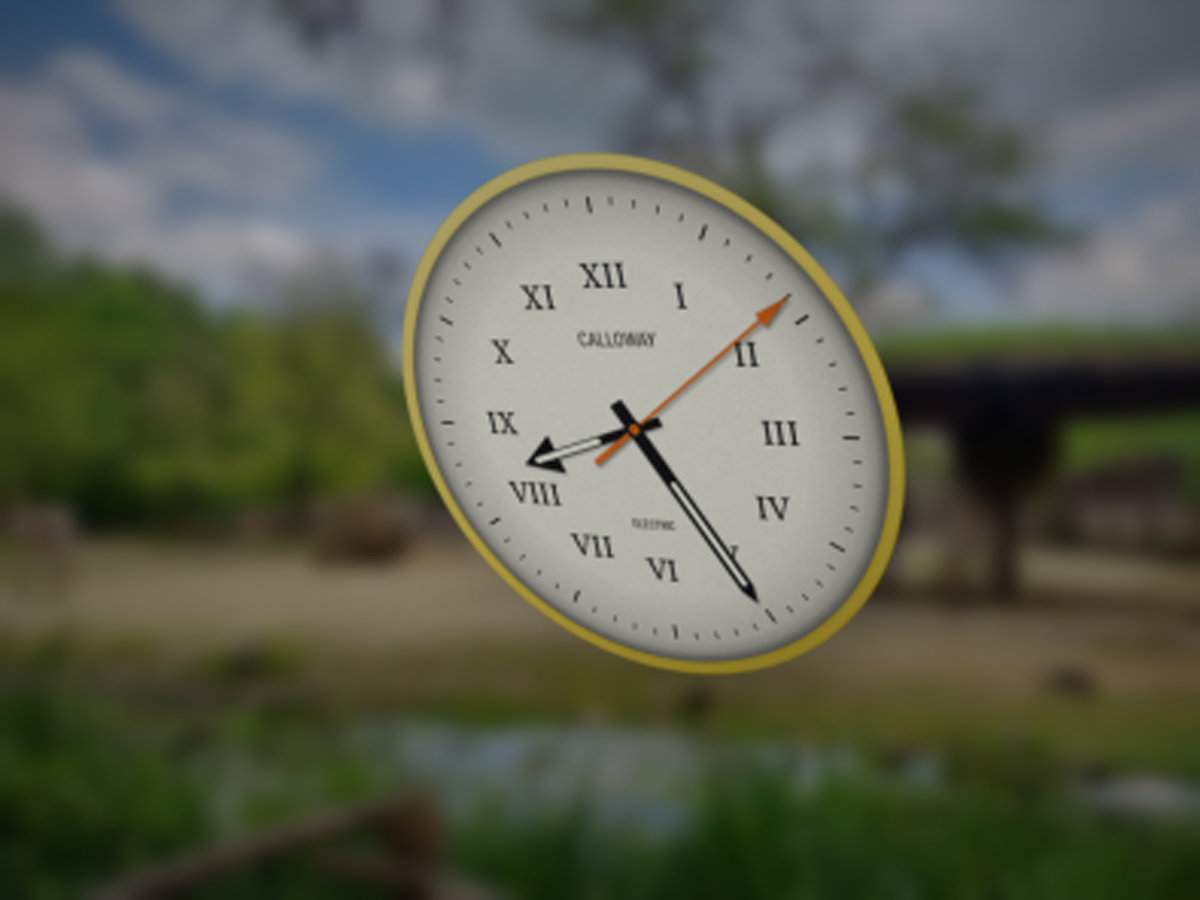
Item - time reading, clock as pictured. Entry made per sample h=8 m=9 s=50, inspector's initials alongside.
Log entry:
h=8 m=25 s=9
